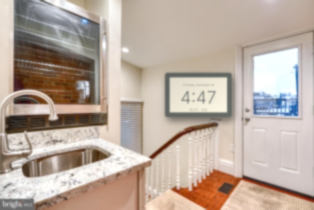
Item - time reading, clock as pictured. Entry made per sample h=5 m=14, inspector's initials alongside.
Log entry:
h=4 m=47
